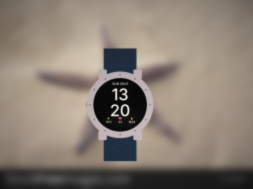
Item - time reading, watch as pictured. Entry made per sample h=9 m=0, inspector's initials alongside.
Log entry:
h=13 m=20
